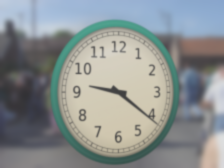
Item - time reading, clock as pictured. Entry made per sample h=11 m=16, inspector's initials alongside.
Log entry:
h=9 m=21
